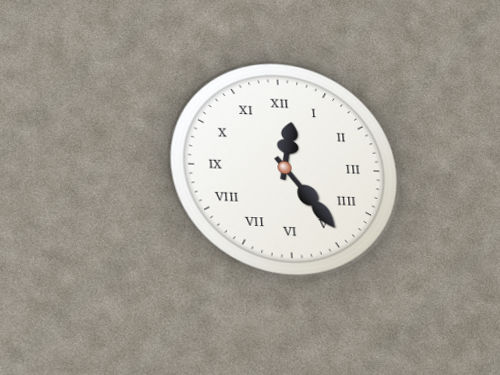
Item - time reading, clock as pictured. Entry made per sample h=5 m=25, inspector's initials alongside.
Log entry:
h=12 m=24
